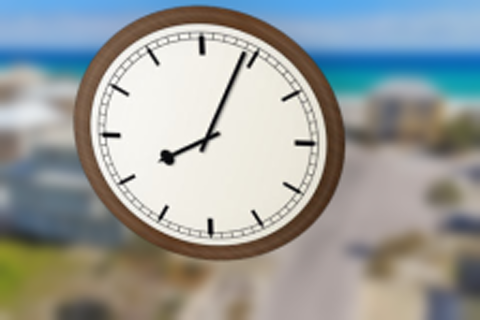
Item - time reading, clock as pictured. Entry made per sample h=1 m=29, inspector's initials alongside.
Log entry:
h=8 m=4
